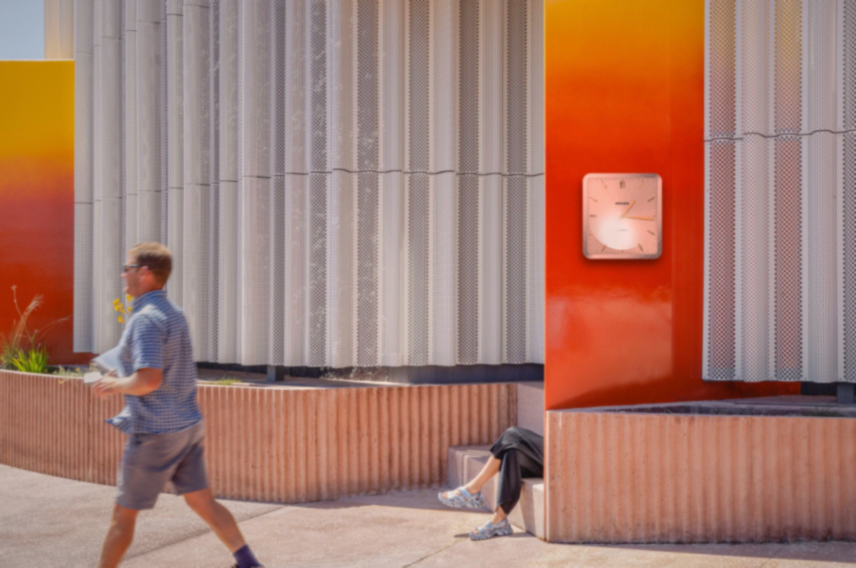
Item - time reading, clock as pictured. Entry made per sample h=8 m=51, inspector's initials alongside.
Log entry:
h=1 m=16
